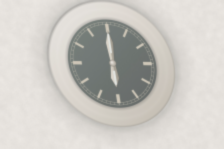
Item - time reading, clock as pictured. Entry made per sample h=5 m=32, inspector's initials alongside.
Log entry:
h=6 m=0
